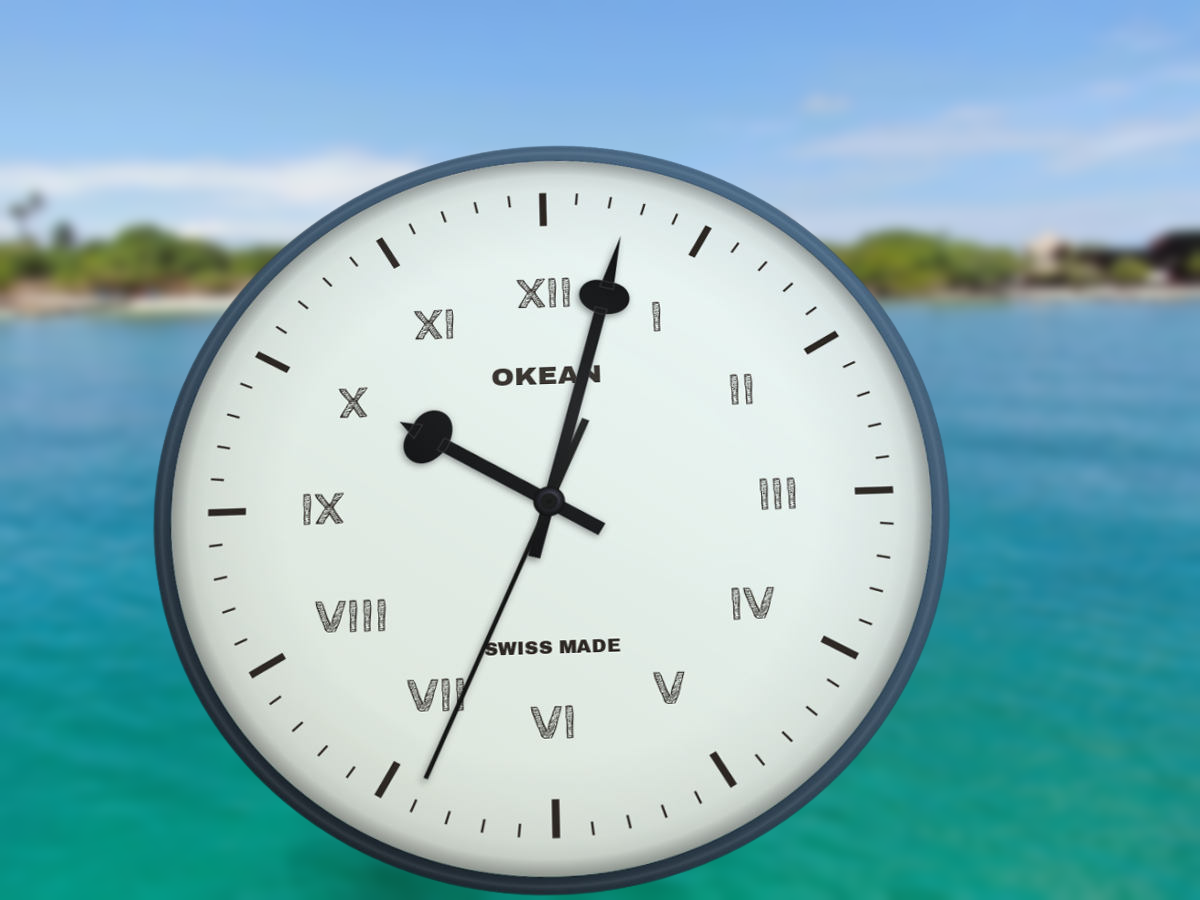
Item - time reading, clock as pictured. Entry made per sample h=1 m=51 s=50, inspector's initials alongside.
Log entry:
h=10 m=2 s=34
